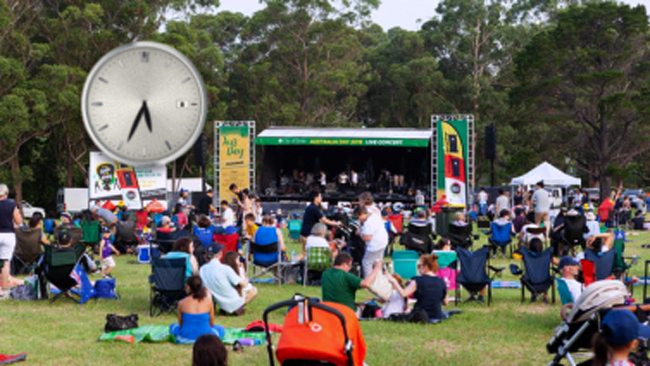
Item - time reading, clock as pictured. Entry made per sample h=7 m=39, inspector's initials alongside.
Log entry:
h=5 m=34
